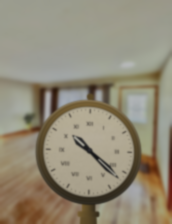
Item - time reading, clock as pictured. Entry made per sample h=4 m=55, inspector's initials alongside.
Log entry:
h=10 m=22
